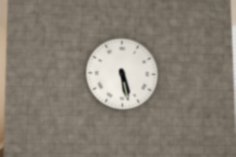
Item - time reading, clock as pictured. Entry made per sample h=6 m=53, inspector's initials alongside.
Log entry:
h=5 m=28
